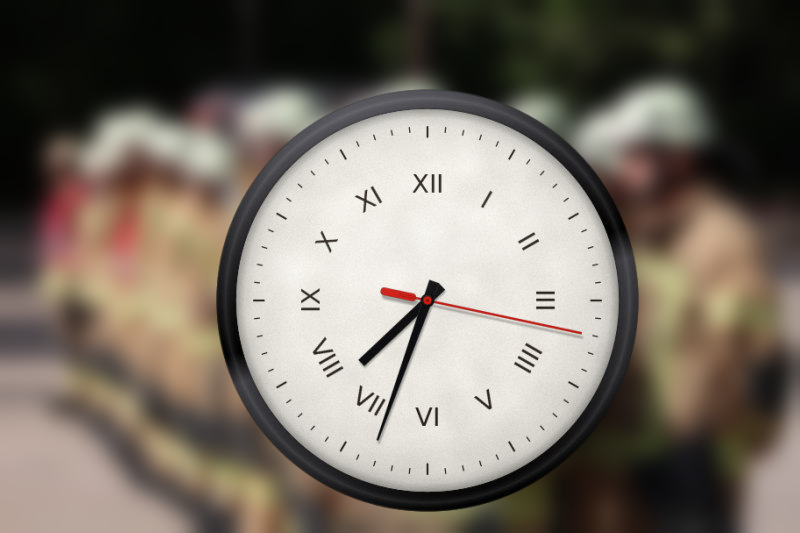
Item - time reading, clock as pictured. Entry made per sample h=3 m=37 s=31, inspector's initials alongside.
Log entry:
h=7 m=33 s=17
